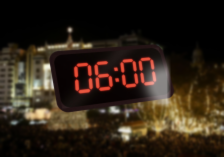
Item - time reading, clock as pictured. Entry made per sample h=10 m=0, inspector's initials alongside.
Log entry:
h=6 m=0
